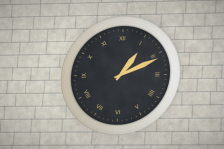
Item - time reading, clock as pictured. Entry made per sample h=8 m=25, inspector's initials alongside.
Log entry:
h=1 m=11
